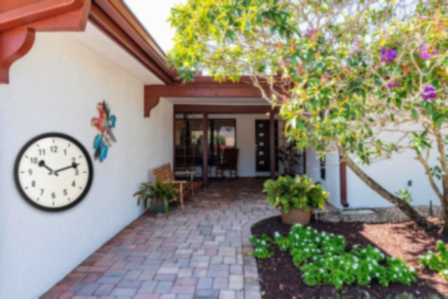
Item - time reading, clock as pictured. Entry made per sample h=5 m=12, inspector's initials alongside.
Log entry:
h=10 m=12
